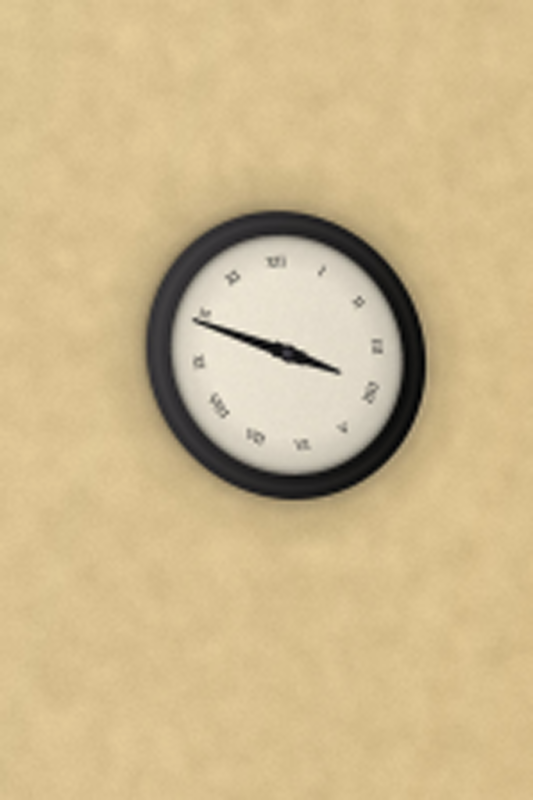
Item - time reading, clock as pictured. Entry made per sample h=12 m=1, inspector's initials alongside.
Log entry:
h=3 m=49
